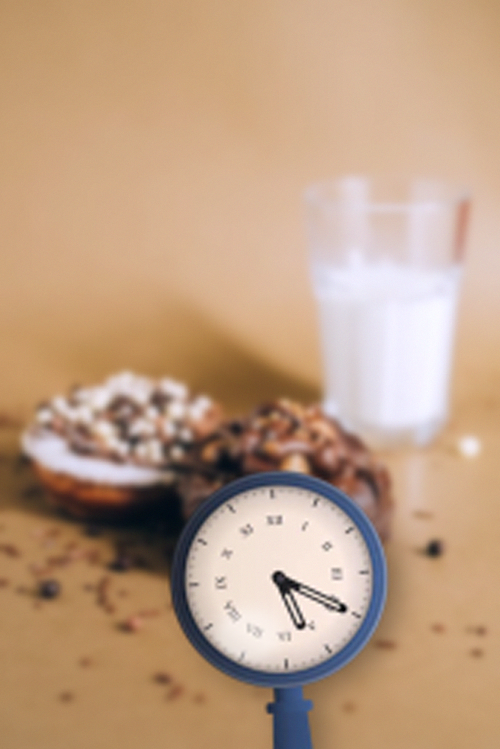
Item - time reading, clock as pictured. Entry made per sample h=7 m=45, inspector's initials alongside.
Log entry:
h=5 m=20
